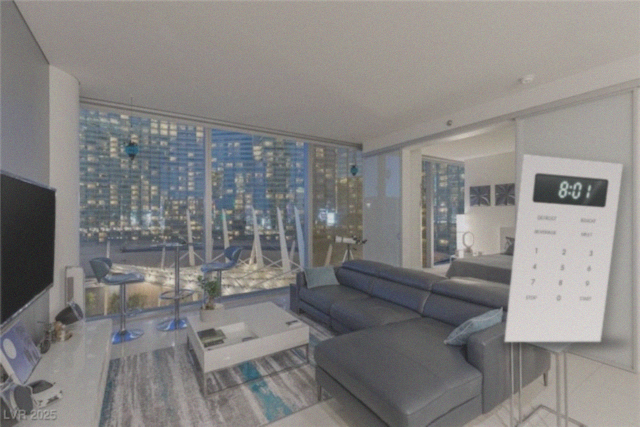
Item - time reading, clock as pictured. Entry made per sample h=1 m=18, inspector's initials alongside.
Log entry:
h=8 m=1
